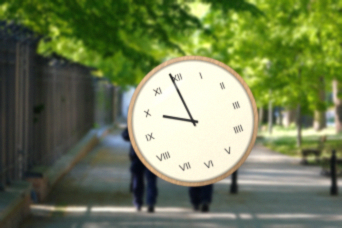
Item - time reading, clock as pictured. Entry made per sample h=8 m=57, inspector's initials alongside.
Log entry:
h=9 m=59
